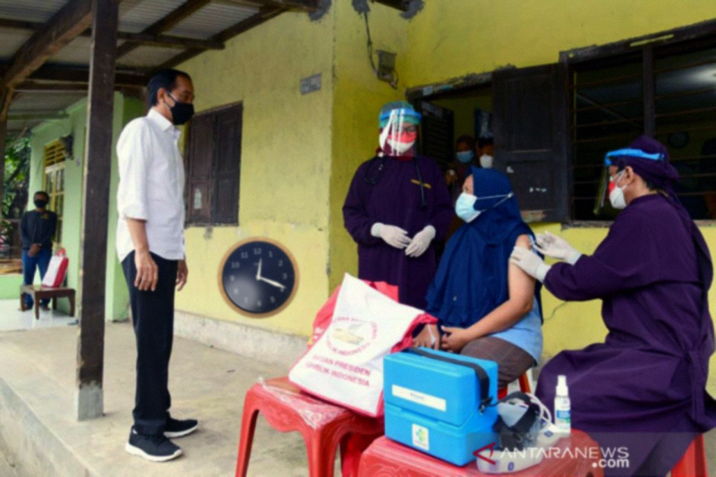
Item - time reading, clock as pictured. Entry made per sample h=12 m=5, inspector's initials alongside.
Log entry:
h=12 m=19
